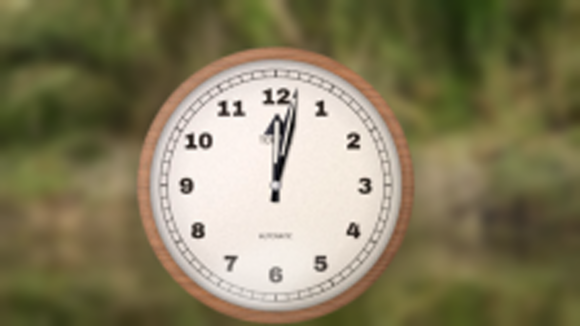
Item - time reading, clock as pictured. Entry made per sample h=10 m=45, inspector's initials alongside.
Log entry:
h=12 m=2
